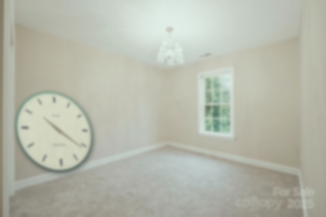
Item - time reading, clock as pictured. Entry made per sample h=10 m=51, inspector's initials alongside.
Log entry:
h=10 m=21
